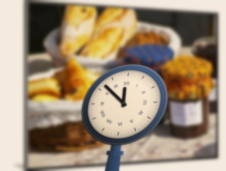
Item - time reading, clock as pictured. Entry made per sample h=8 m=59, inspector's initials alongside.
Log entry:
h=11 m=52
